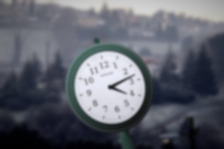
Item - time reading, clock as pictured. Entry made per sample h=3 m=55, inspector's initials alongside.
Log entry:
h=4 m=13
